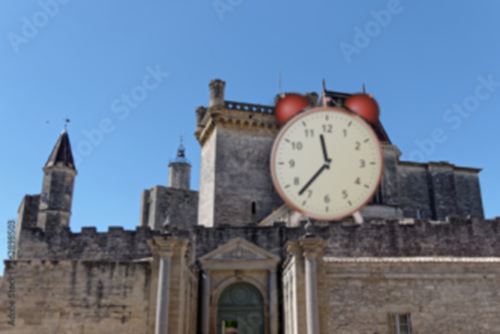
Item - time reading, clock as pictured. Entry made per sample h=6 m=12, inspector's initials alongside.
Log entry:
h=11 m=37
